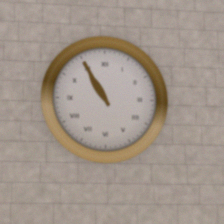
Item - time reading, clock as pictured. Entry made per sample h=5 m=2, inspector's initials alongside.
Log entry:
h=10 m=55
